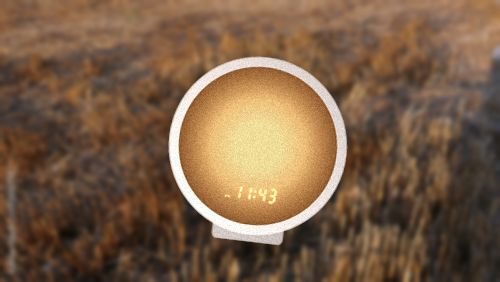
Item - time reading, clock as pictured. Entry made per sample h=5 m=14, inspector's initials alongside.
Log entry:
h=11 m=43
